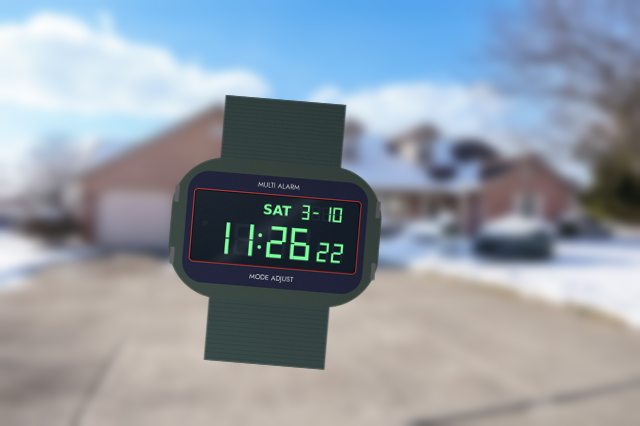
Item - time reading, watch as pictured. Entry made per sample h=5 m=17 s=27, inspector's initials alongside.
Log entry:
h=11 m=26 s=22
